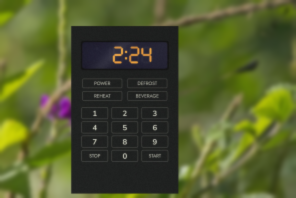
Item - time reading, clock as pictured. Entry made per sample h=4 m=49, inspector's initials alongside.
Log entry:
h=2 m=24
